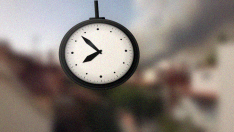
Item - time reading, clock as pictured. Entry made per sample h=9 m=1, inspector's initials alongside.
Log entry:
h=7 m=53
